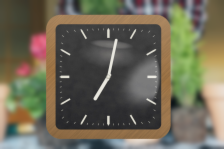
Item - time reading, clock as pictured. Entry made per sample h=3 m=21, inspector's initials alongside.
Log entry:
h=7 m=2
